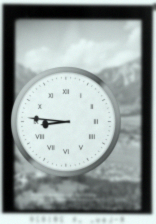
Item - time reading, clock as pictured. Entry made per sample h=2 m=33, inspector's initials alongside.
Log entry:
h=8 m=46
